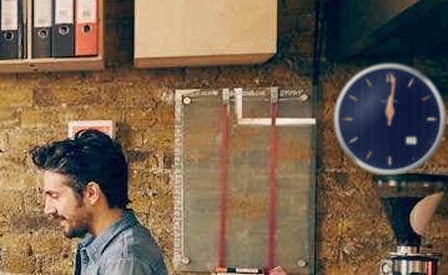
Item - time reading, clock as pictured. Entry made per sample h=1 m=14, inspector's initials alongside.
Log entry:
h=12 m=1
